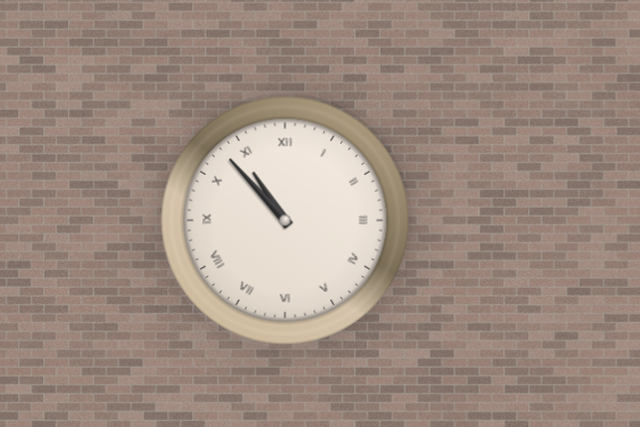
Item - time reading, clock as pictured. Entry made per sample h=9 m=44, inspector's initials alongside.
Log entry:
h=10 m=53
